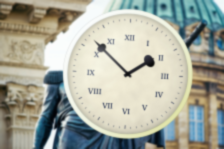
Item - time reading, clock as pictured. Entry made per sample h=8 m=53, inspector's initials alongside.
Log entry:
h=1 m=52
